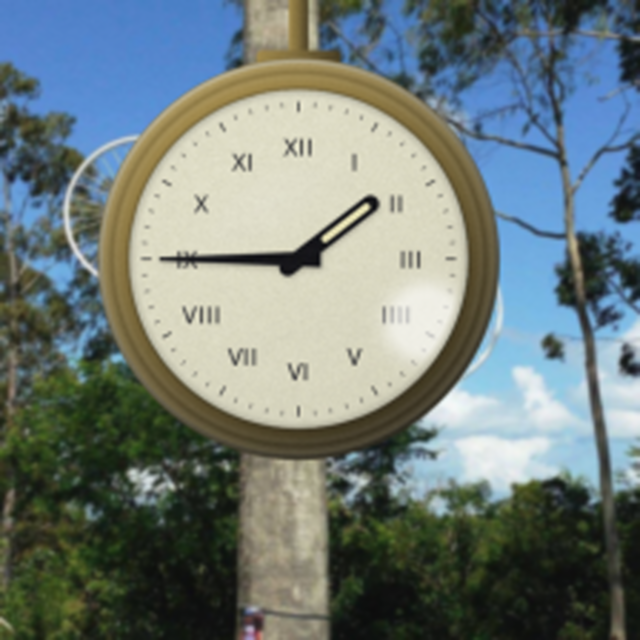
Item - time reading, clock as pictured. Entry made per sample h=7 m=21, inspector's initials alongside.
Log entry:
h=1 m=45
